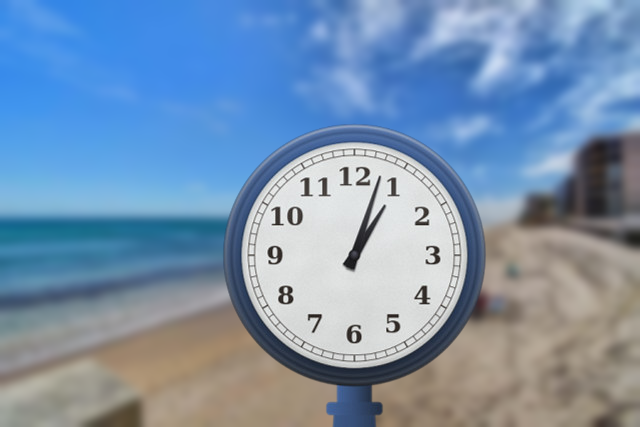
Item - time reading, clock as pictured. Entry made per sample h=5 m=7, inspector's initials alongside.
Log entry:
h=1 m=3
